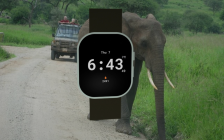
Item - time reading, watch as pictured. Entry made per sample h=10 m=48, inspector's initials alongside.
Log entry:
h=6 m=43
